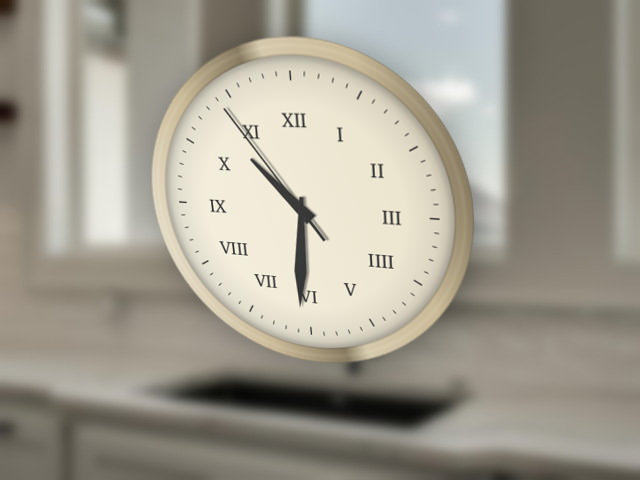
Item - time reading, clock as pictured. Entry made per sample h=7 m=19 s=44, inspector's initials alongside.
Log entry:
h=10 m=30 s=54
